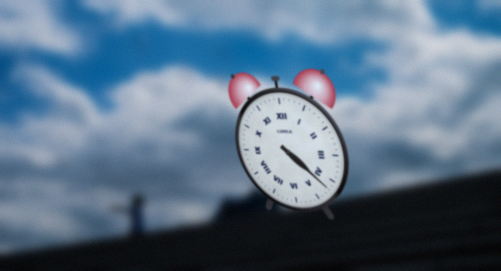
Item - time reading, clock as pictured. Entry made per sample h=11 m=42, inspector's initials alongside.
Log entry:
h=4 m=22
